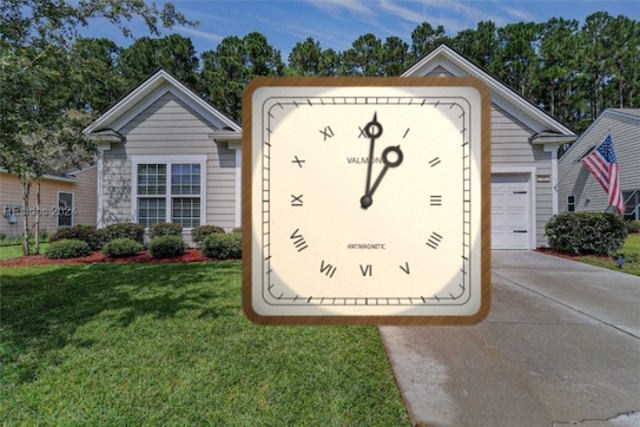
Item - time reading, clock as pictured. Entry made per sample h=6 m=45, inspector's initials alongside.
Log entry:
h=1 m=1
